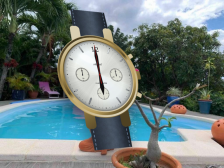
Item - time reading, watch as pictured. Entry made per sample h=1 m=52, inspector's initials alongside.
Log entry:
h=6 m=0
